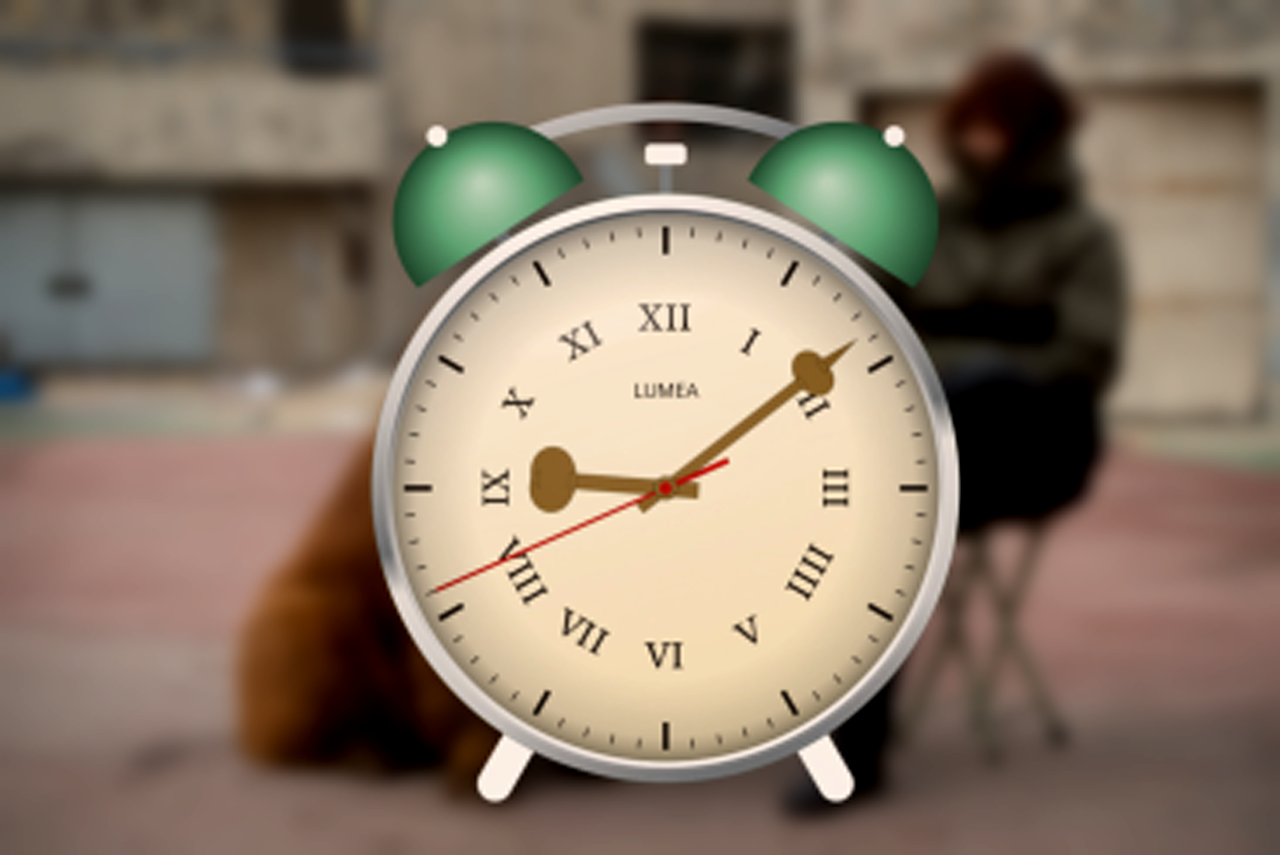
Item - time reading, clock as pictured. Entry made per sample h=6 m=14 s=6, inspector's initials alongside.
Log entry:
h=9 m=8 s=41
